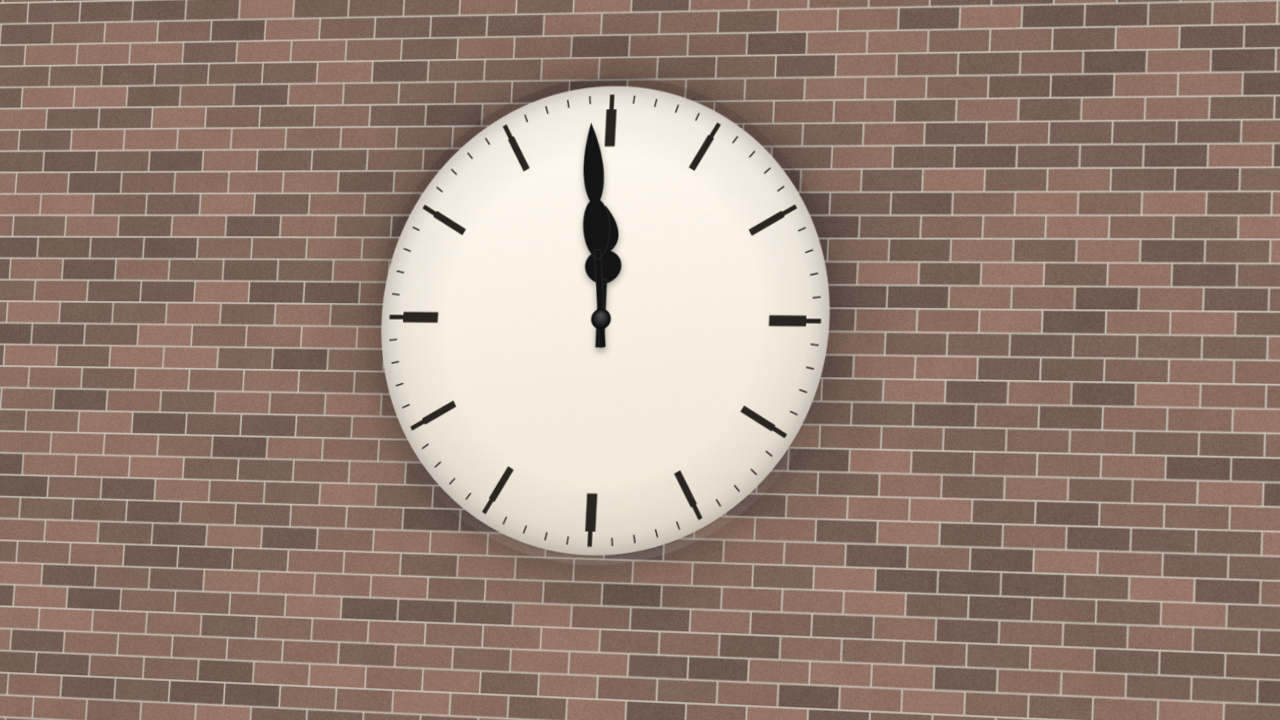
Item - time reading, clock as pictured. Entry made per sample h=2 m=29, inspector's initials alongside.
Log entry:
h=11 m=59
